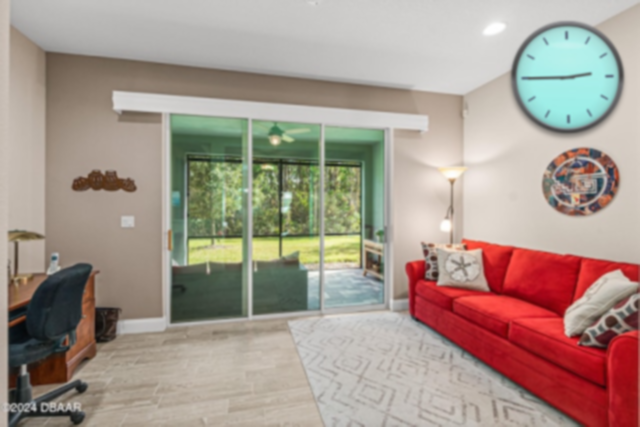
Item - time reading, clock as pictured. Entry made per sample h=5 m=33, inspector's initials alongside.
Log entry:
h=2 m=45
